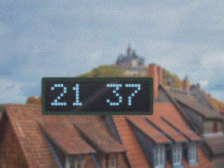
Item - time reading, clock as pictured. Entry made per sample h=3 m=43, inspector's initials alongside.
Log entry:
h=21 m=37
